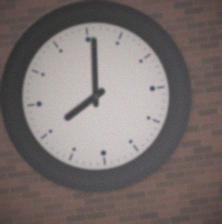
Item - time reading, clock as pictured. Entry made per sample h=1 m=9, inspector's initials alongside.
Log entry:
h=8 m=1
